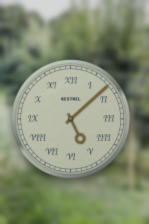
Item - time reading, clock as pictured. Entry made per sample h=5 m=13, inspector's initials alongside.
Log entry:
h=5 m=8
